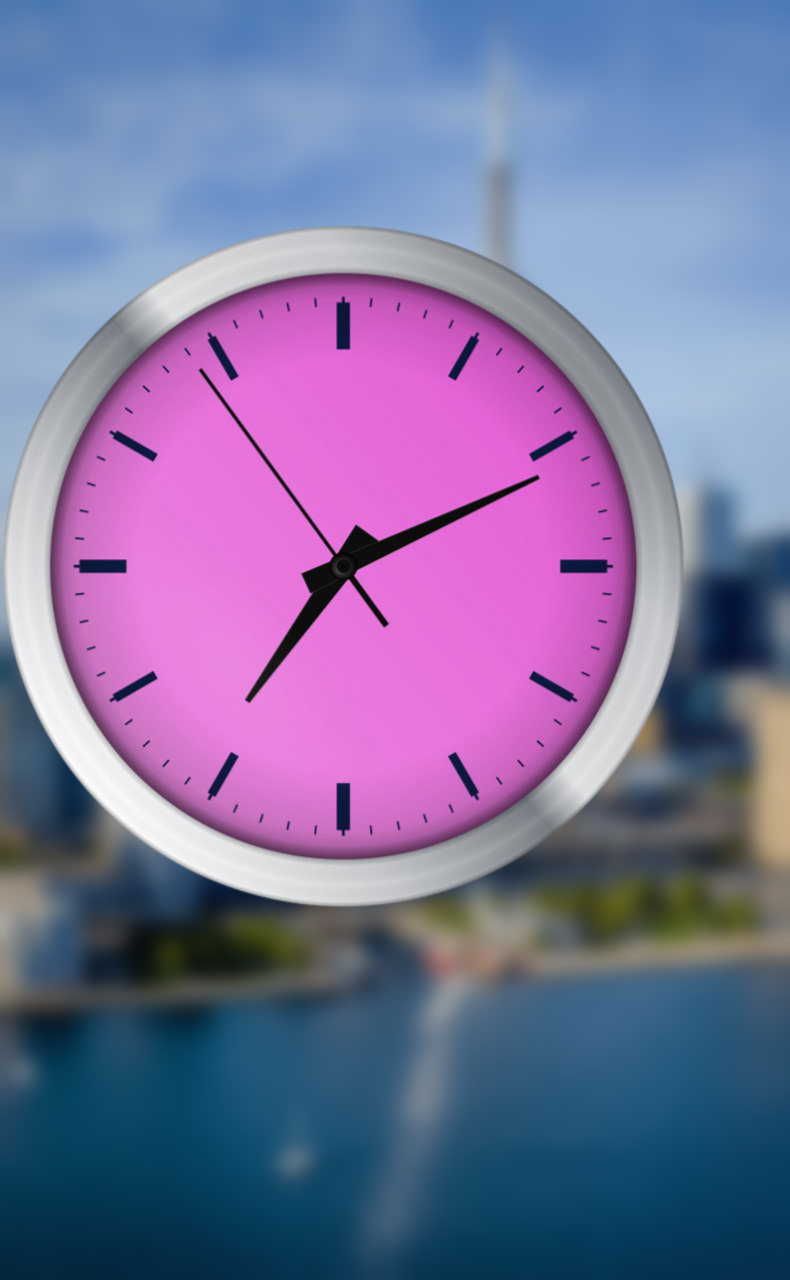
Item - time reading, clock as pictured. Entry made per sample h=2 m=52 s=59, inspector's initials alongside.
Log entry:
h=7 m=10 s=54
